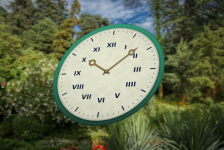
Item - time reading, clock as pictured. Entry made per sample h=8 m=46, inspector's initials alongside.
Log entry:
h=10 m=8
